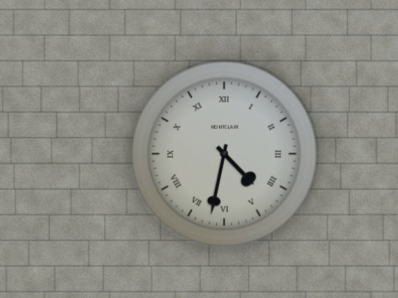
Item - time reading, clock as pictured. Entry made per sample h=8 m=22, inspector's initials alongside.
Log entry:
h=4 m=32
